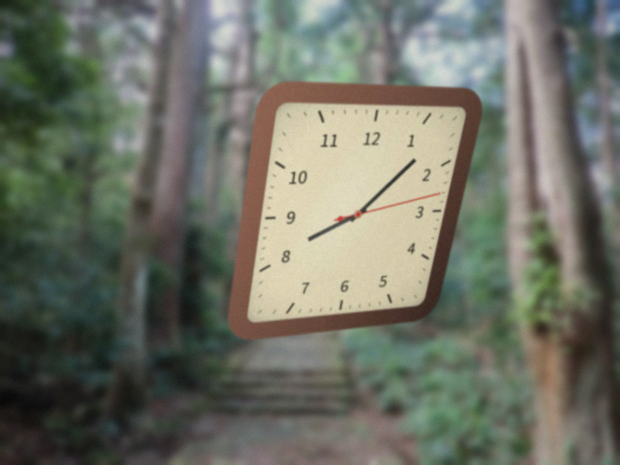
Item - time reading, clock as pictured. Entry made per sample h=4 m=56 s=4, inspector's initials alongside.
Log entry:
h=8 m=7 s=13
